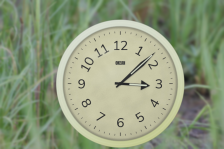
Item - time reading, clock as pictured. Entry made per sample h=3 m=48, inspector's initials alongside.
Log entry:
h=3 m=8
